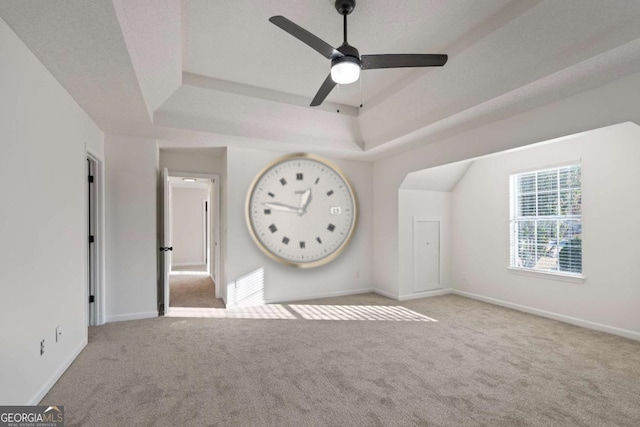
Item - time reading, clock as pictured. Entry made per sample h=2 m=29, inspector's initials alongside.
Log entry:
h=12 m=47
